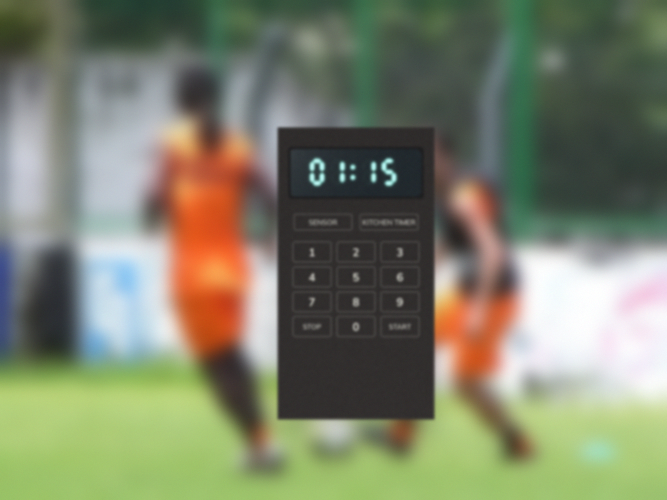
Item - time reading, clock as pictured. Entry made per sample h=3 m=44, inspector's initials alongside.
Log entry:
h=1 m=15
